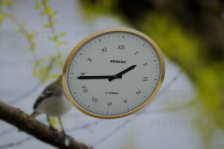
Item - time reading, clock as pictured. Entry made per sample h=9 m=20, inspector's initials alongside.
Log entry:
h=1 m=44
